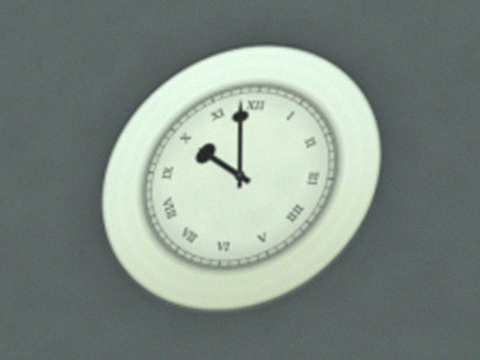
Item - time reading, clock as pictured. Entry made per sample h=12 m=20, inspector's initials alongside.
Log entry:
h=9 m=58
